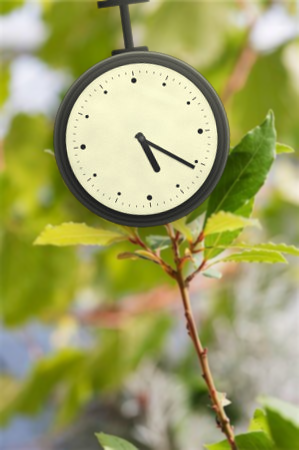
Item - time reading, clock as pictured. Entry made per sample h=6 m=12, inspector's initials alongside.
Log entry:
h=5 m=21
